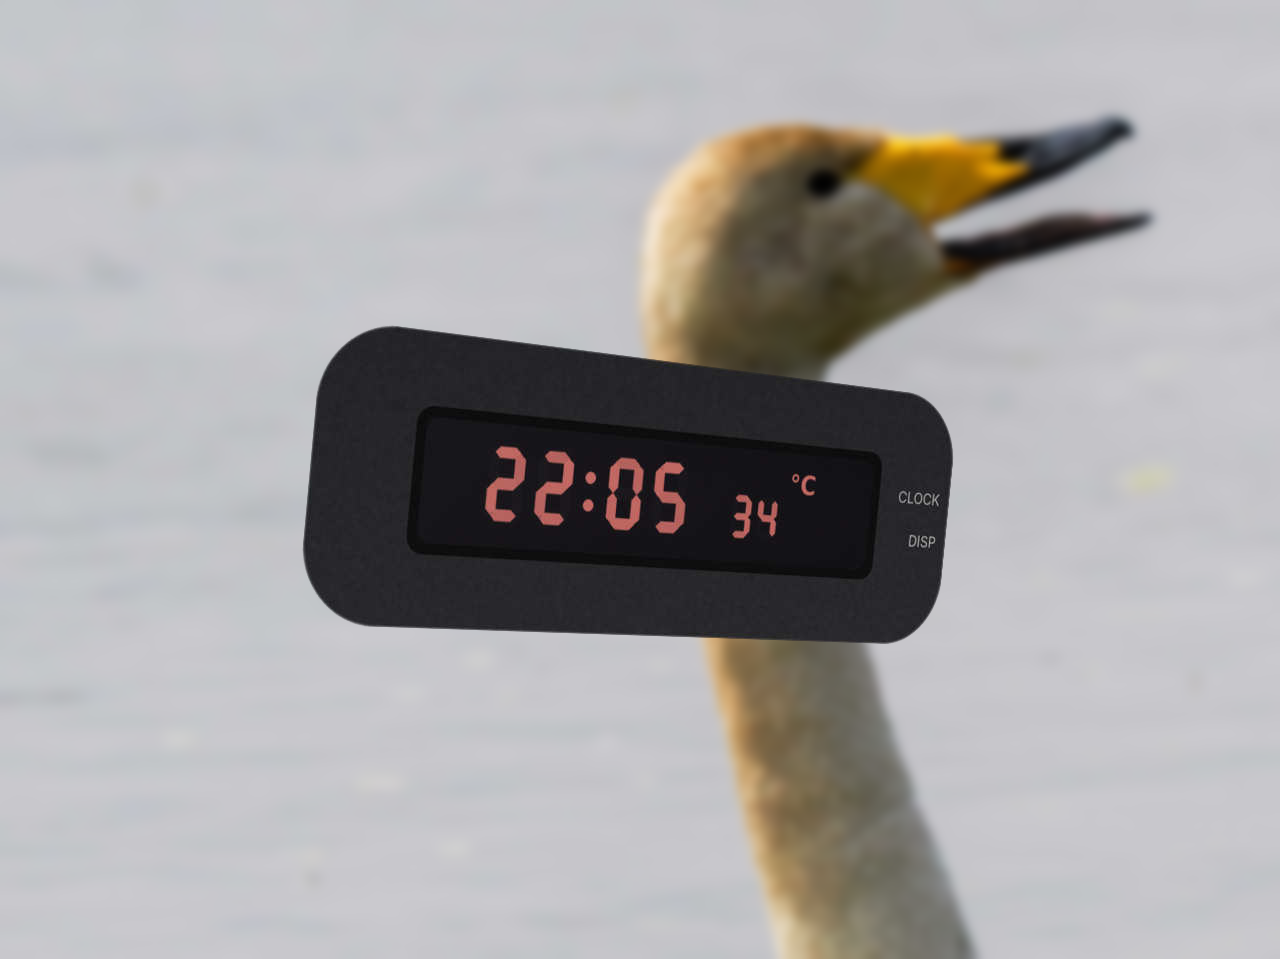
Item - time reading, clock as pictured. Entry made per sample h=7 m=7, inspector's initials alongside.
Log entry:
h=22 m=5
